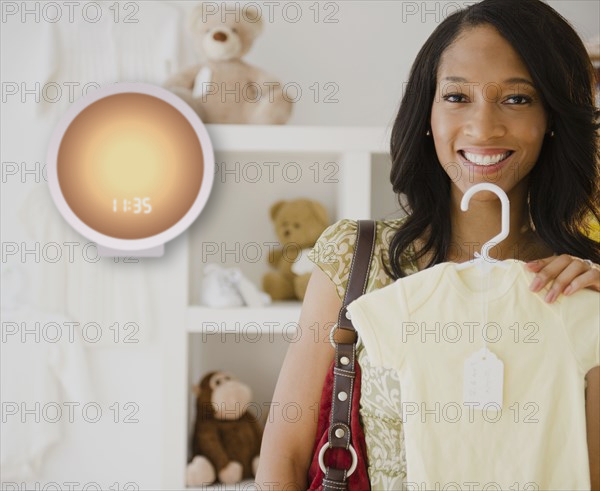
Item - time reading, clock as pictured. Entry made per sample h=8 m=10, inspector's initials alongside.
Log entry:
h=11 m=35
